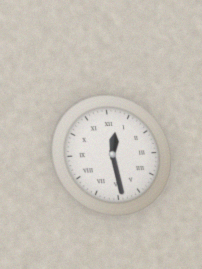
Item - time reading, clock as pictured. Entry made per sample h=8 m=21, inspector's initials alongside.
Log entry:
h=12 m=29
